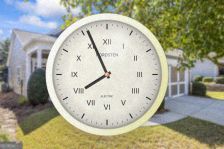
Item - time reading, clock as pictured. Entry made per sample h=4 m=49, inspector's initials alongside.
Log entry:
h=7 m=56
